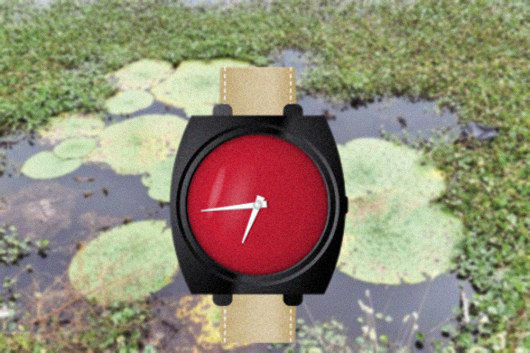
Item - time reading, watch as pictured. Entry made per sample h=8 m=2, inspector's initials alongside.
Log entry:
h=6 m=44
